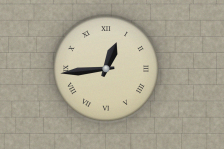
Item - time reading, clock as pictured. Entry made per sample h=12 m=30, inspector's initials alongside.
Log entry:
h=12 m=44
